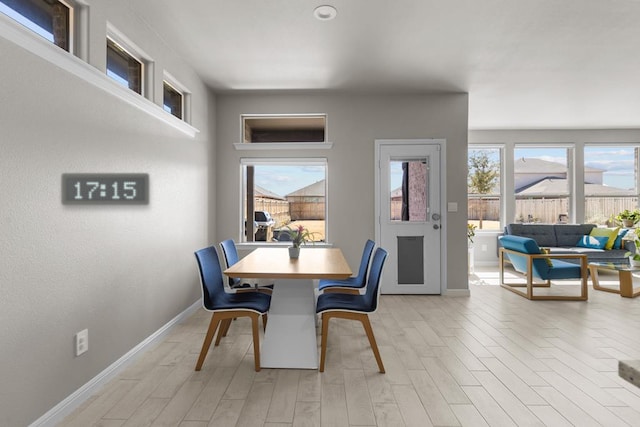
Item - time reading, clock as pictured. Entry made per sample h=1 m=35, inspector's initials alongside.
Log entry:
h=17 m=15
